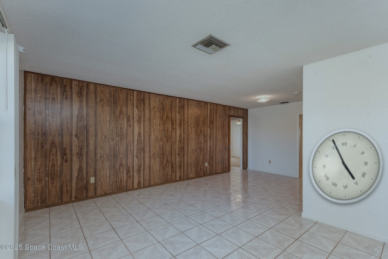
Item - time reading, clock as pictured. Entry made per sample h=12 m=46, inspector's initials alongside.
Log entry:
h=4 m=56
